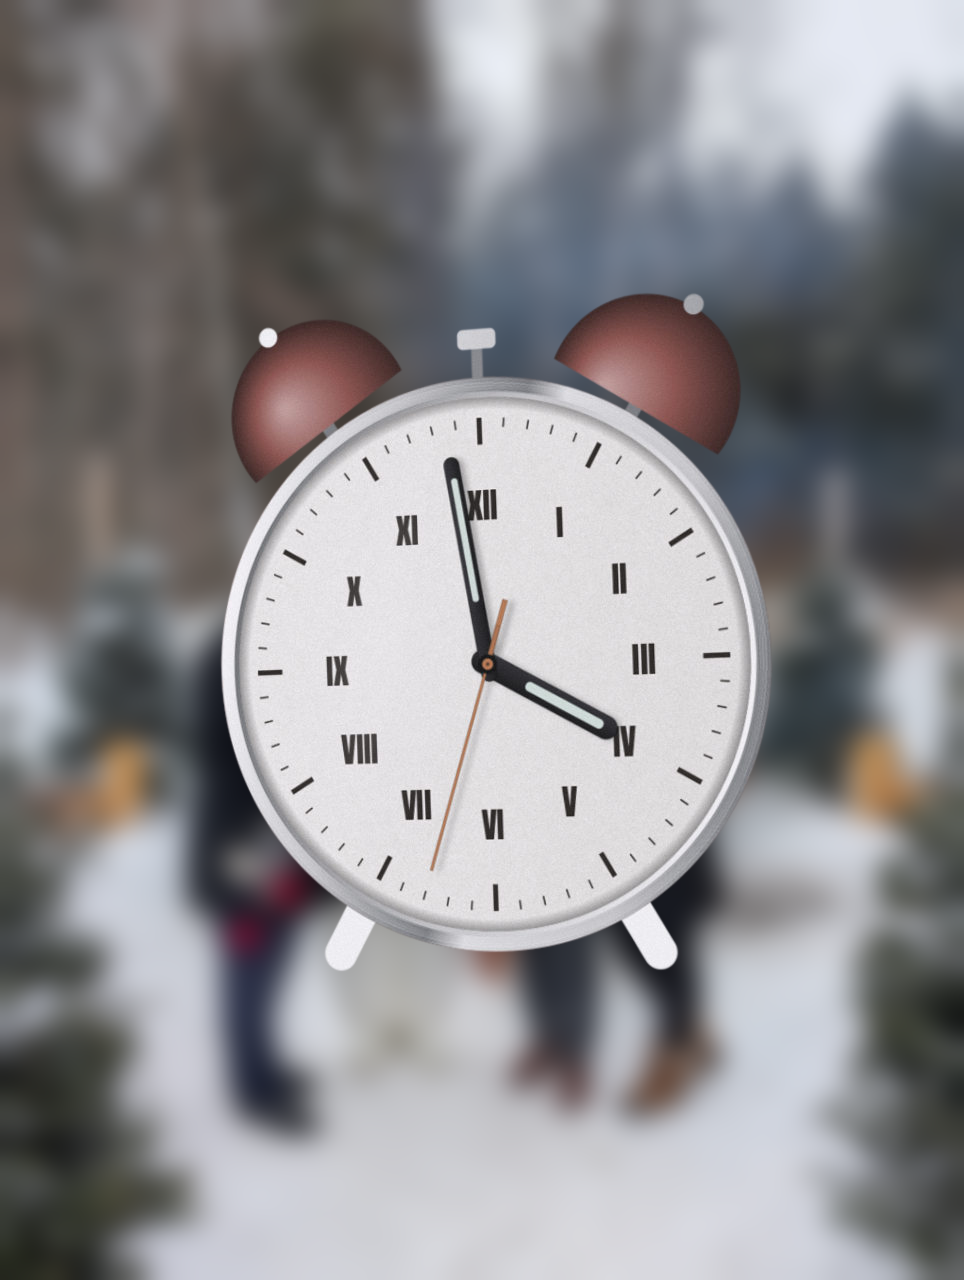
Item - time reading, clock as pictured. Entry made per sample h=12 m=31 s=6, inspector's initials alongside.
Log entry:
h=3 m=58 s=33
